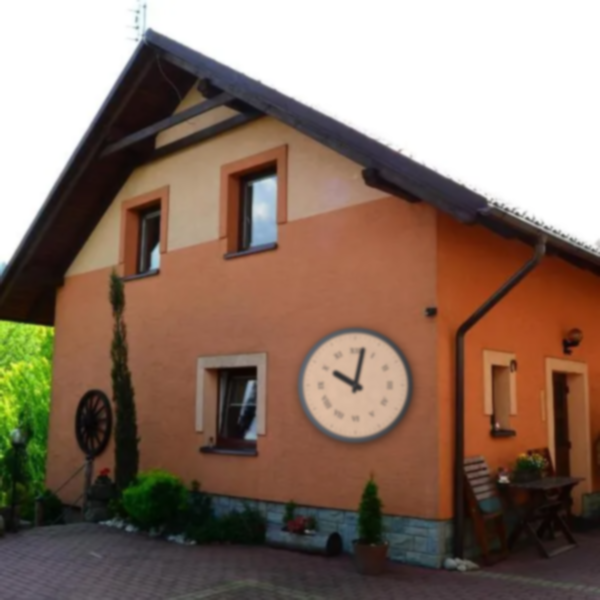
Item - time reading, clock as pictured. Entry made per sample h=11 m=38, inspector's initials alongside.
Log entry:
h=10 m=2
